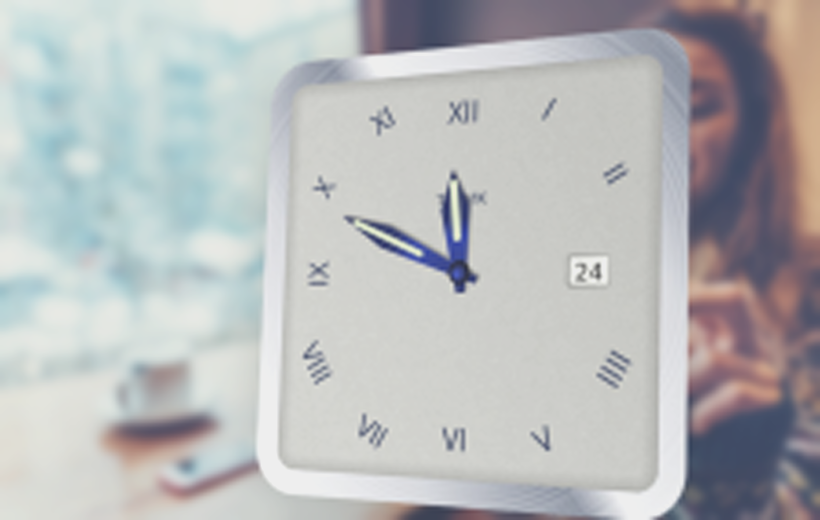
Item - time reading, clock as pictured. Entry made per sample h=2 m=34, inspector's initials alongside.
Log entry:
h=11 m=49
